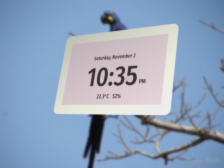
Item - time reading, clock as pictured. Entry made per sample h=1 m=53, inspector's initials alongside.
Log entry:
h=10 m=35
